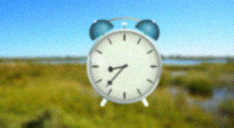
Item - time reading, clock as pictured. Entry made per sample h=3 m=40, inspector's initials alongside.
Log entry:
h=8 m=37
